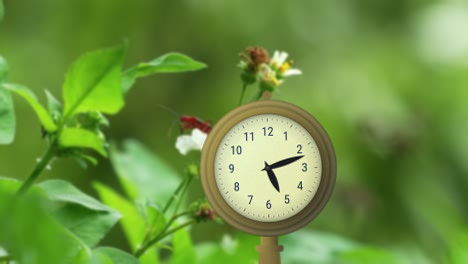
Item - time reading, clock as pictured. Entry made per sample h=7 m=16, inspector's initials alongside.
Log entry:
h=5 m=12
